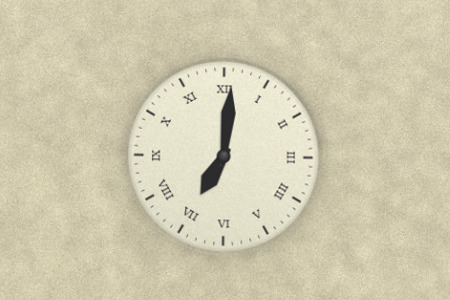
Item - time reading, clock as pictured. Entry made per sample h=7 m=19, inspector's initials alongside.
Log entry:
h=7 m=1
